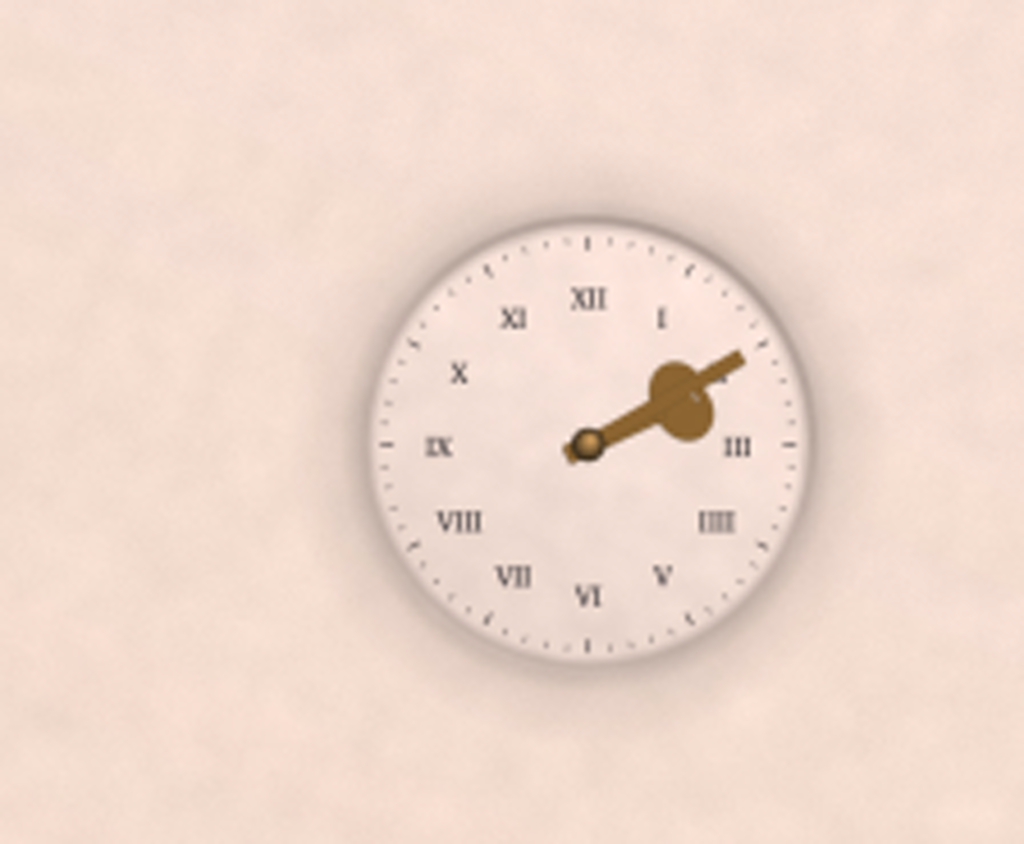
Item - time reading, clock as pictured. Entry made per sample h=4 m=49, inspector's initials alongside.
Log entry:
h=2 m=10
